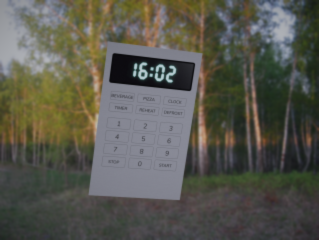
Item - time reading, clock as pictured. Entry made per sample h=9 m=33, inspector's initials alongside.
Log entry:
h=16 m=2
